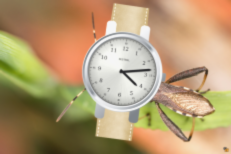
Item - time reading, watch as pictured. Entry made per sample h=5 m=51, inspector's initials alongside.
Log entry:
h=4 m=13
